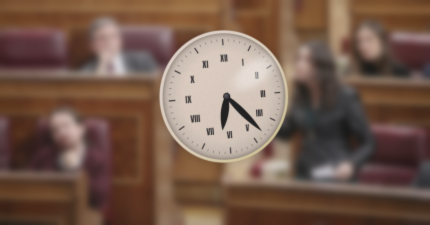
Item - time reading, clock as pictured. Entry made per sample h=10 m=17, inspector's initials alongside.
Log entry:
h=6 m=23
